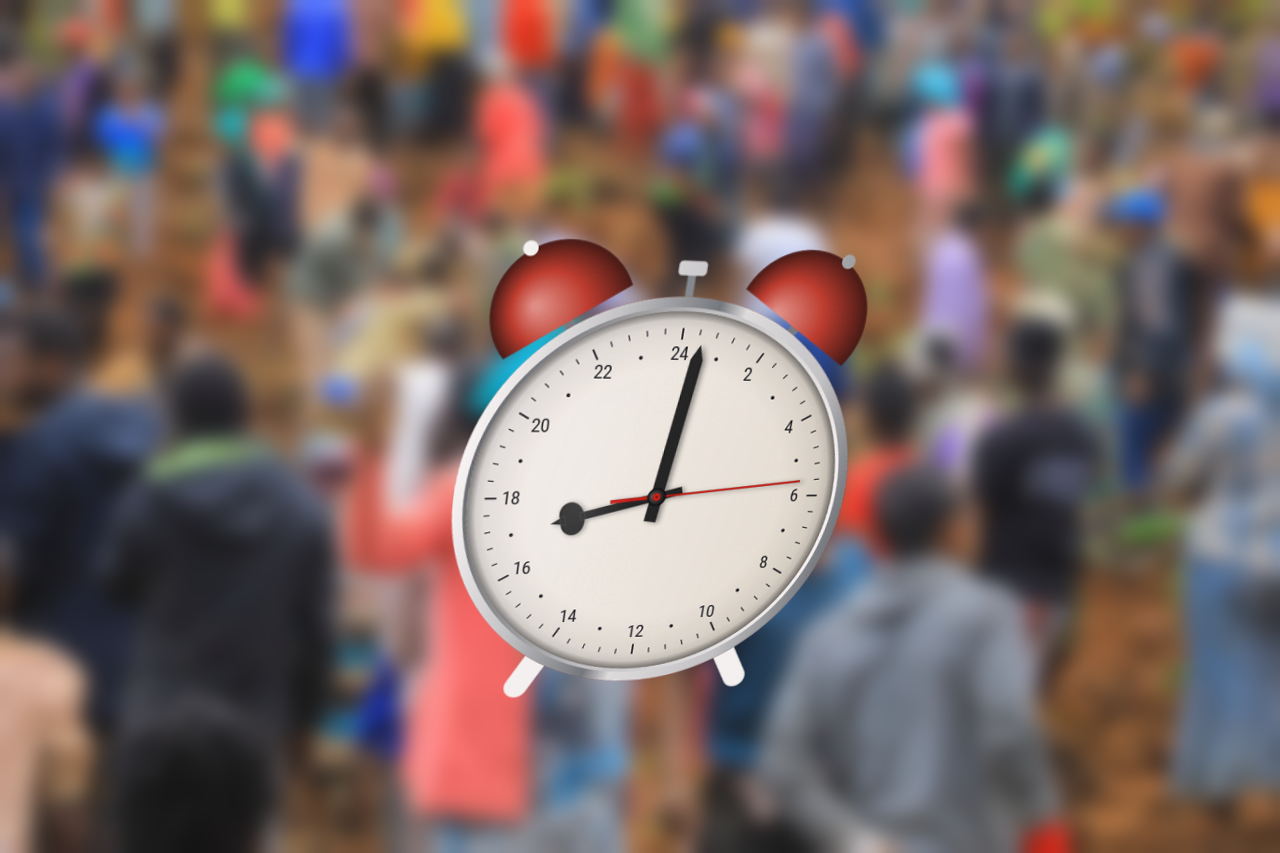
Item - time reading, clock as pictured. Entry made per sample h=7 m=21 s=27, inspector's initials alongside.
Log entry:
h=17 m=1 s=14
